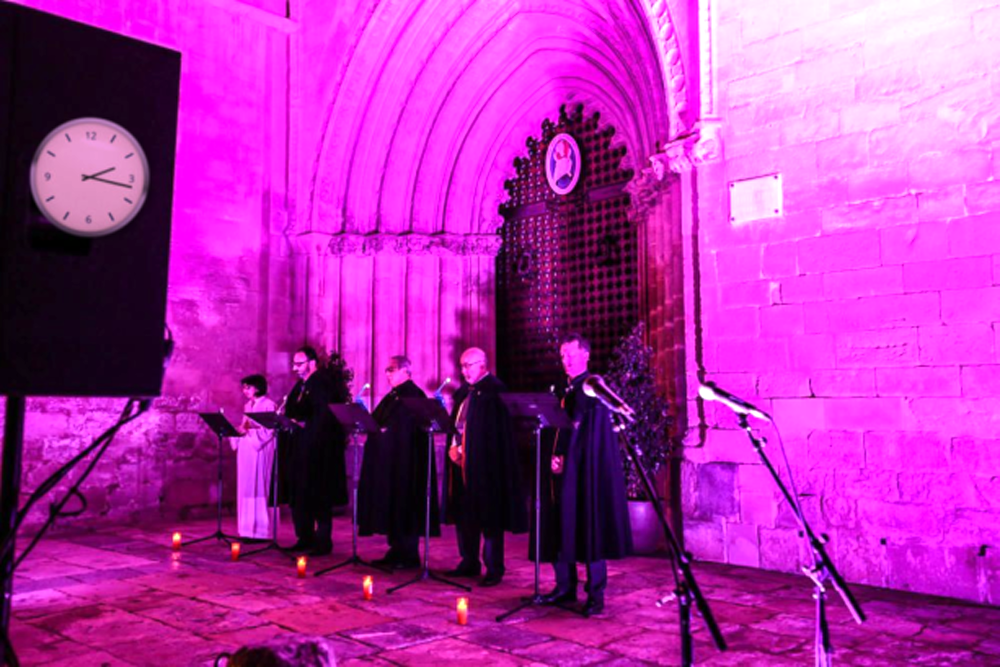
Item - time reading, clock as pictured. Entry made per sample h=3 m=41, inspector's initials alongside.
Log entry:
h=2 m=17
